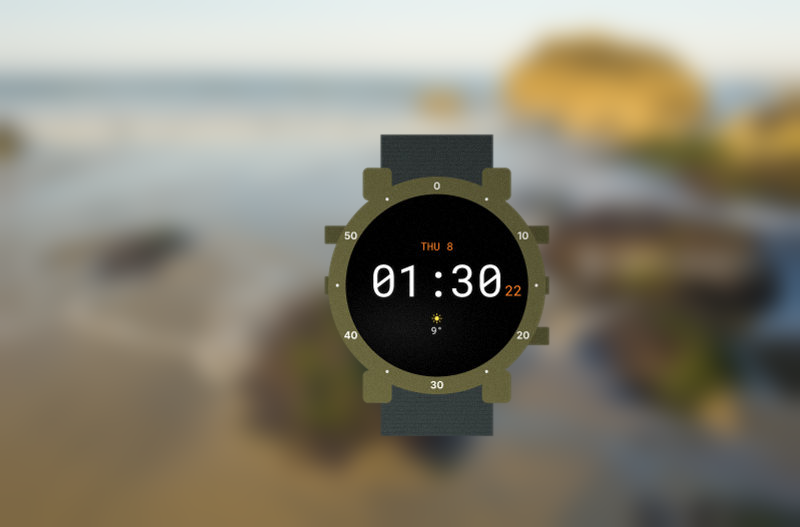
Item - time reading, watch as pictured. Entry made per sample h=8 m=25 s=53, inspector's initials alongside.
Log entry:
h=1 m=30 s=22
